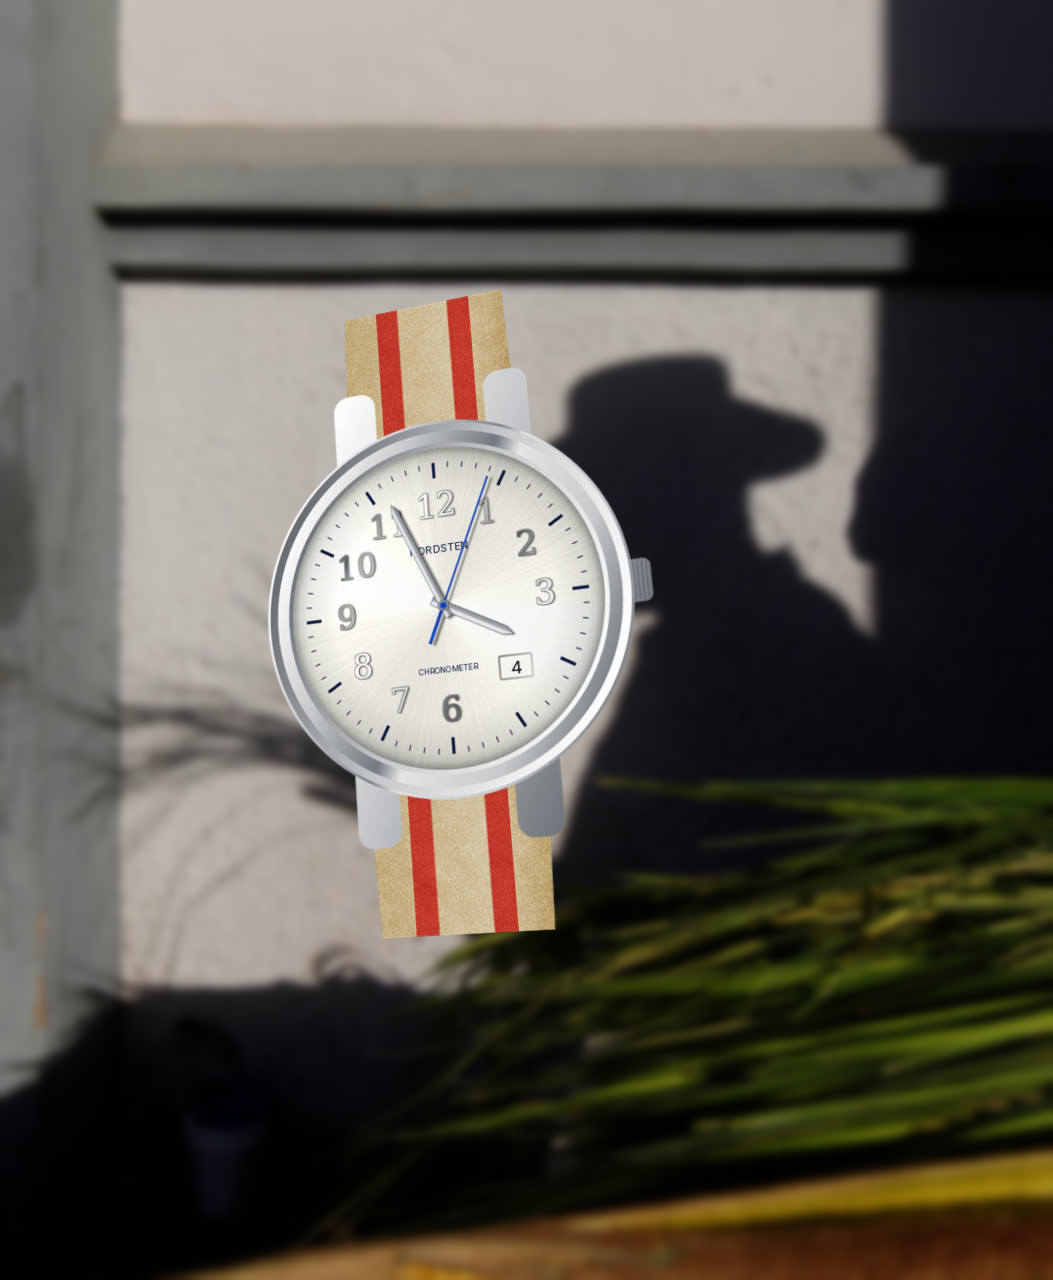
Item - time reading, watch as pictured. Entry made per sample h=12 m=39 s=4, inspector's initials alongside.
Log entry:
h=3 m=56 s=4
